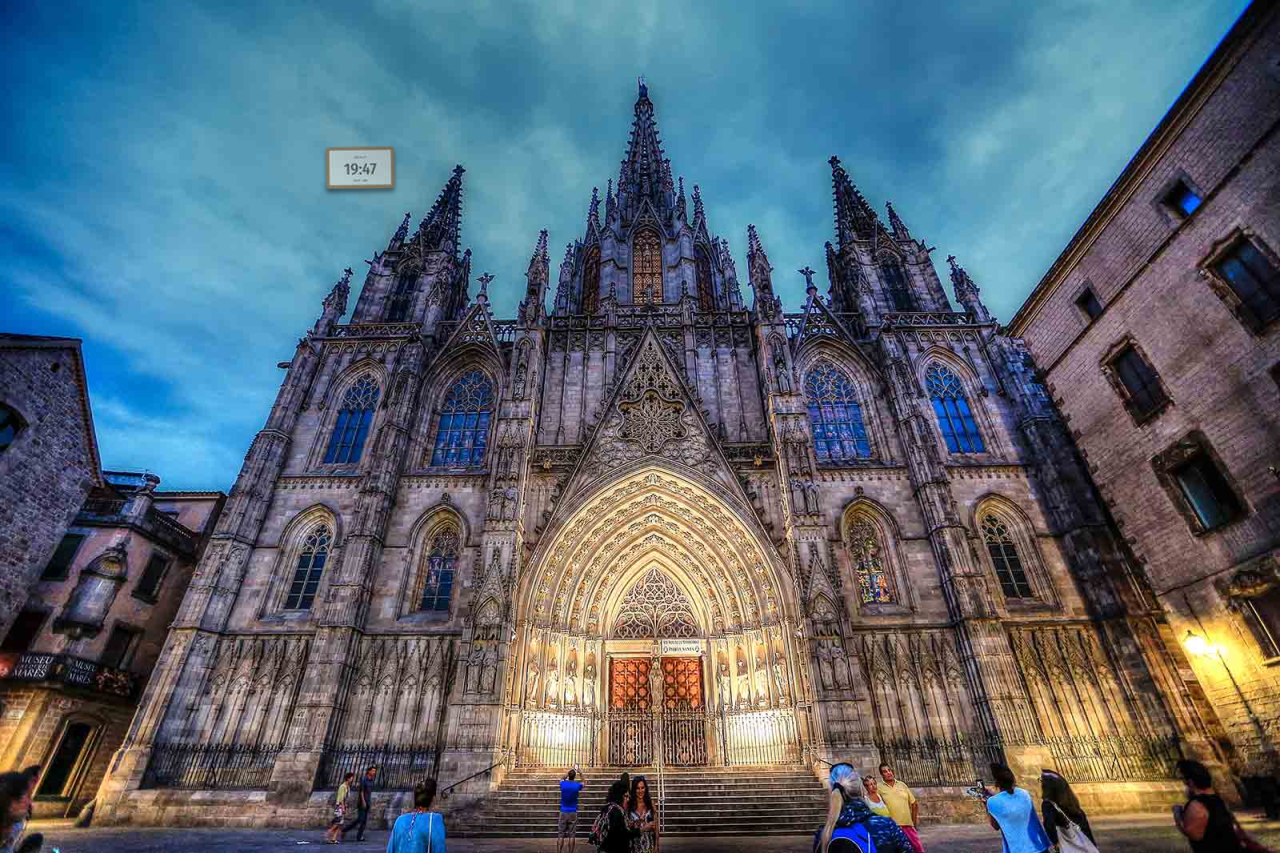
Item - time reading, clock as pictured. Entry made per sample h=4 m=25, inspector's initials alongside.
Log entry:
h=19 m=47
